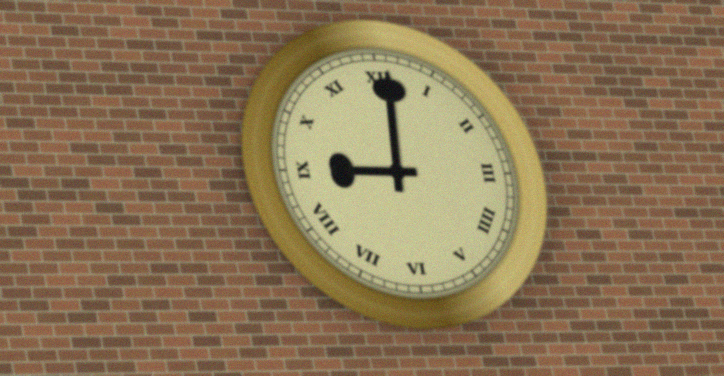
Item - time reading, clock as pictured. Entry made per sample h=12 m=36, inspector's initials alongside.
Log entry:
h=9 m=1
